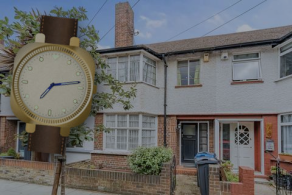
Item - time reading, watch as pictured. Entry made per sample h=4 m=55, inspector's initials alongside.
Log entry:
h=7 m=13
